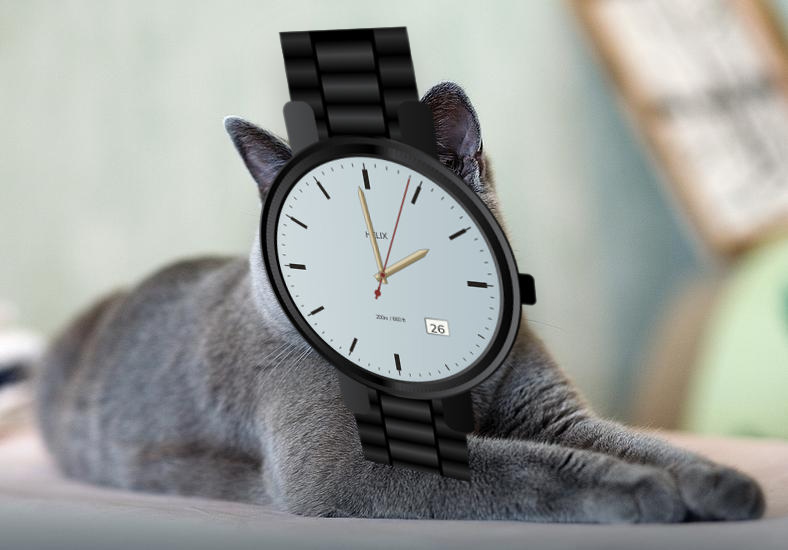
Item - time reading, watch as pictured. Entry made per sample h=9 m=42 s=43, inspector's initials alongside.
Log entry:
h=1 m=59 s=4
